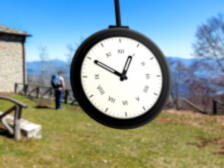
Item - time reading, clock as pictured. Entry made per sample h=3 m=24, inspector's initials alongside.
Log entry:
h=12 m=50
